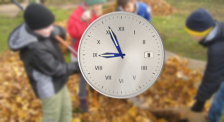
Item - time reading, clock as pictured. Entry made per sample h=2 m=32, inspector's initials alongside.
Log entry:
h=8 m=56
